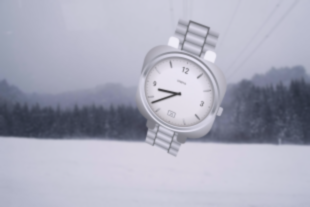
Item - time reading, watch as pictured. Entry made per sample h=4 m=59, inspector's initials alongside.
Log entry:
h=8 m=38
